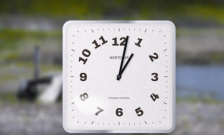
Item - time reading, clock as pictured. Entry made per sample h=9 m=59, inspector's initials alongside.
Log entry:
h=1 m=2
